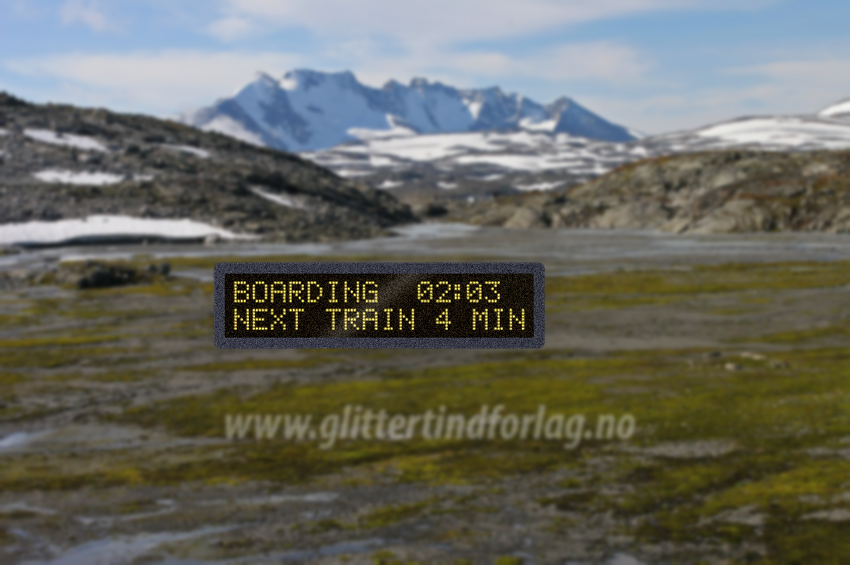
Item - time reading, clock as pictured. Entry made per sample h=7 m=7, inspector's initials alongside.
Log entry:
h=2 m=3
